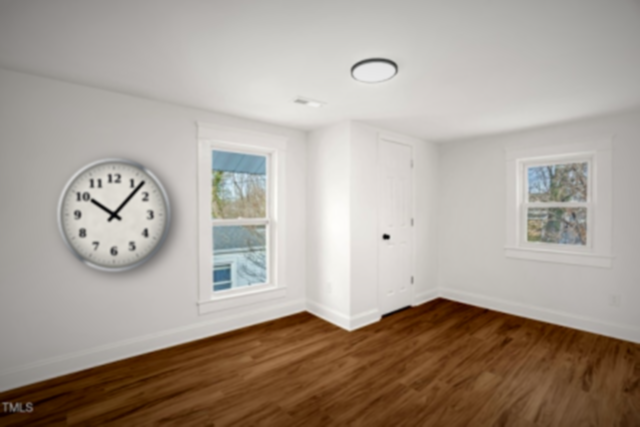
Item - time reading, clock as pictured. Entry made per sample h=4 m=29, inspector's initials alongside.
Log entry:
h=10 m=7
